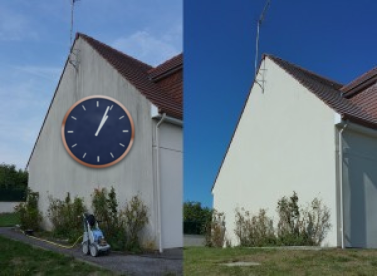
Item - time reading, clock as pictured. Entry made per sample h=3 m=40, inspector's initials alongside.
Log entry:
h=1 m=4
